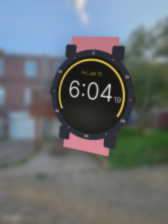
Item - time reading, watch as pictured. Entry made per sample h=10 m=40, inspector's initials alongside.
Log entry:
h=6 m=4
